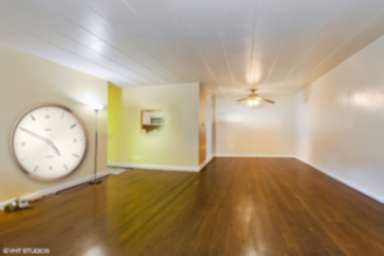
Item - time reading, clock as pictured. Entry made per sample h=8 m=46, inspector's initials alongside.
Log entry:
h=4 m=50
